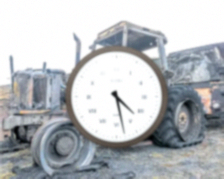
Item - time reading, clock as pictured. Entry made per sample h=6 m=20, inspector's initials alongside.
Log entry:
h=4 m=28
